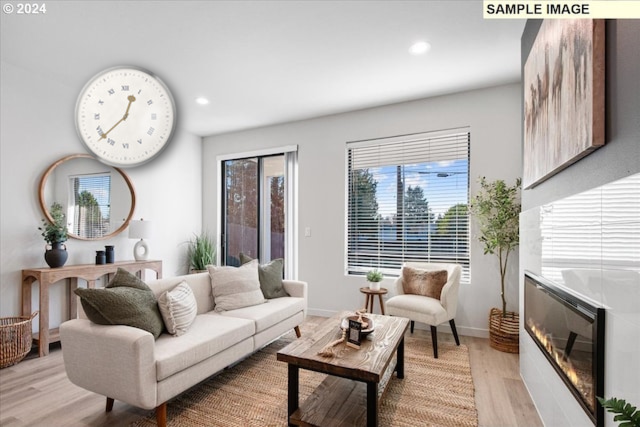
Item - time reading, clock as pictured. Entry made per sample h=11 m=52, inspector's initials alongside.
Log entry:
h=12 m=38
